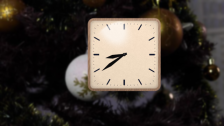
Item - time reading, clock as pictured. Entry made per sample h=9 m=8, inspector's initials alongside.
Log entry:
h=8 m=39
